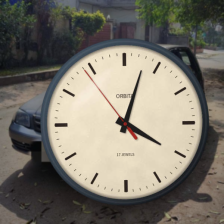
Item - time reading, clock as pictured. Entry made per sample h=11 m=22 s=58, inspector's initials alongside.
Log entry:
h=4 m=2 s=54
